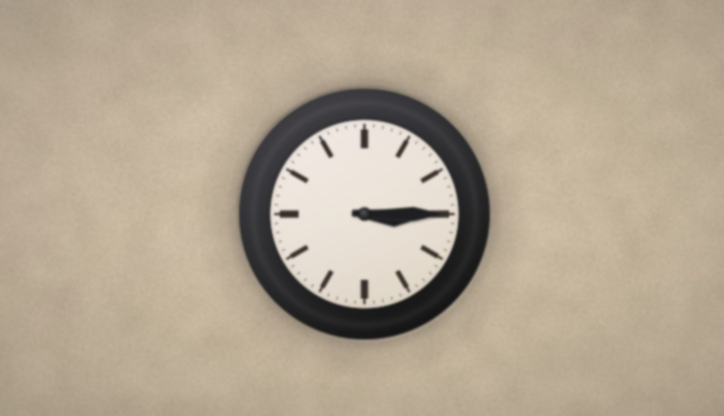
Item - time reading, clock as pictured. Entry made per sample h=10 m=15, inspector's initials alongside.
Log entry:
h=3 m=15
